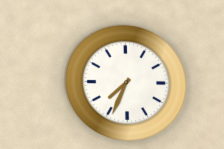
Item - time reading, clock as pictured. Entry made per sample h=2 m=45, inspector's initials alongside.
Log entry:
h=7 m=34
